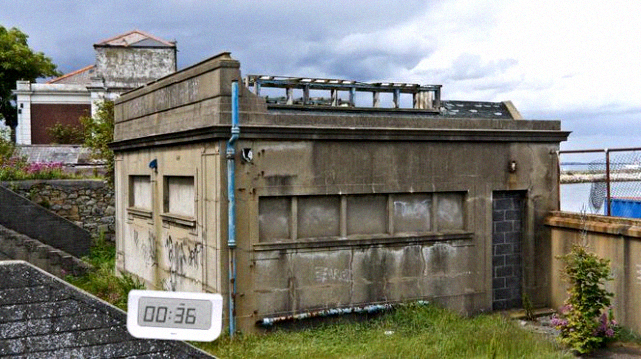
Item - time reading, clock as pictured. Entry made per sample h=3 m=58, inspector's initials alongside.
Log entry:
h=0 m=36
